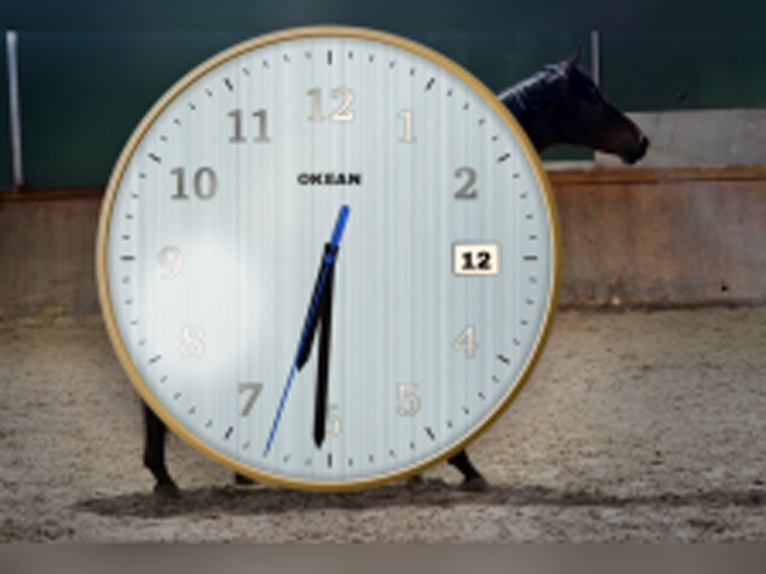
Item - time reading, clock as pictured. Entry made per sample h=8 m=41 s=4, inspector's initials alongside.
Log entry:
h=6 m=30 s=33
